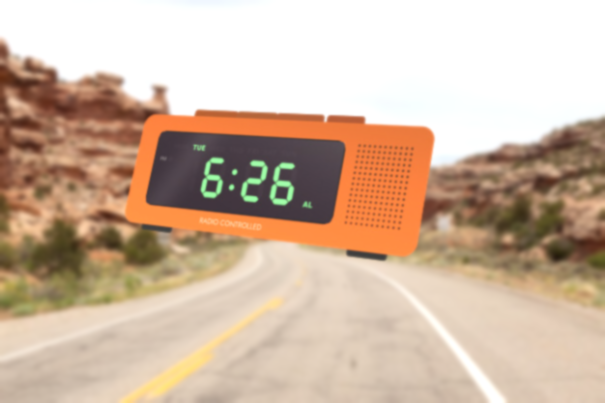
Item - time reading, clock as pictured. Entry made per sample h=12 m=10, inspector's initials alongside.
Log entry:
h=6 m=26
